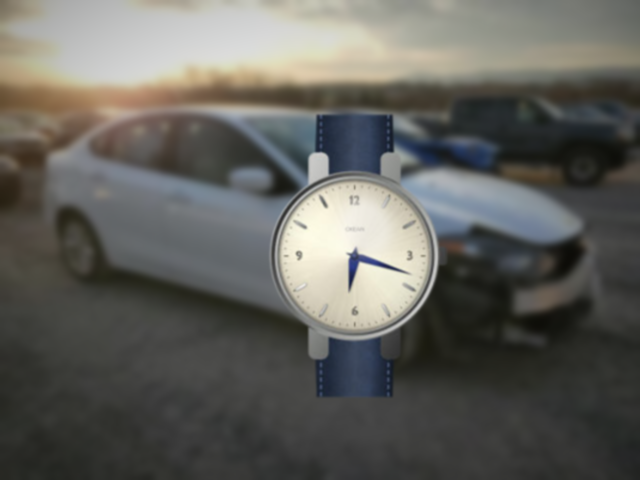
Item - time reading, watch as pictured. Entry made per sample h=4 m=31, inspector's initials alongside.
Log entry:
h=6 m=18
